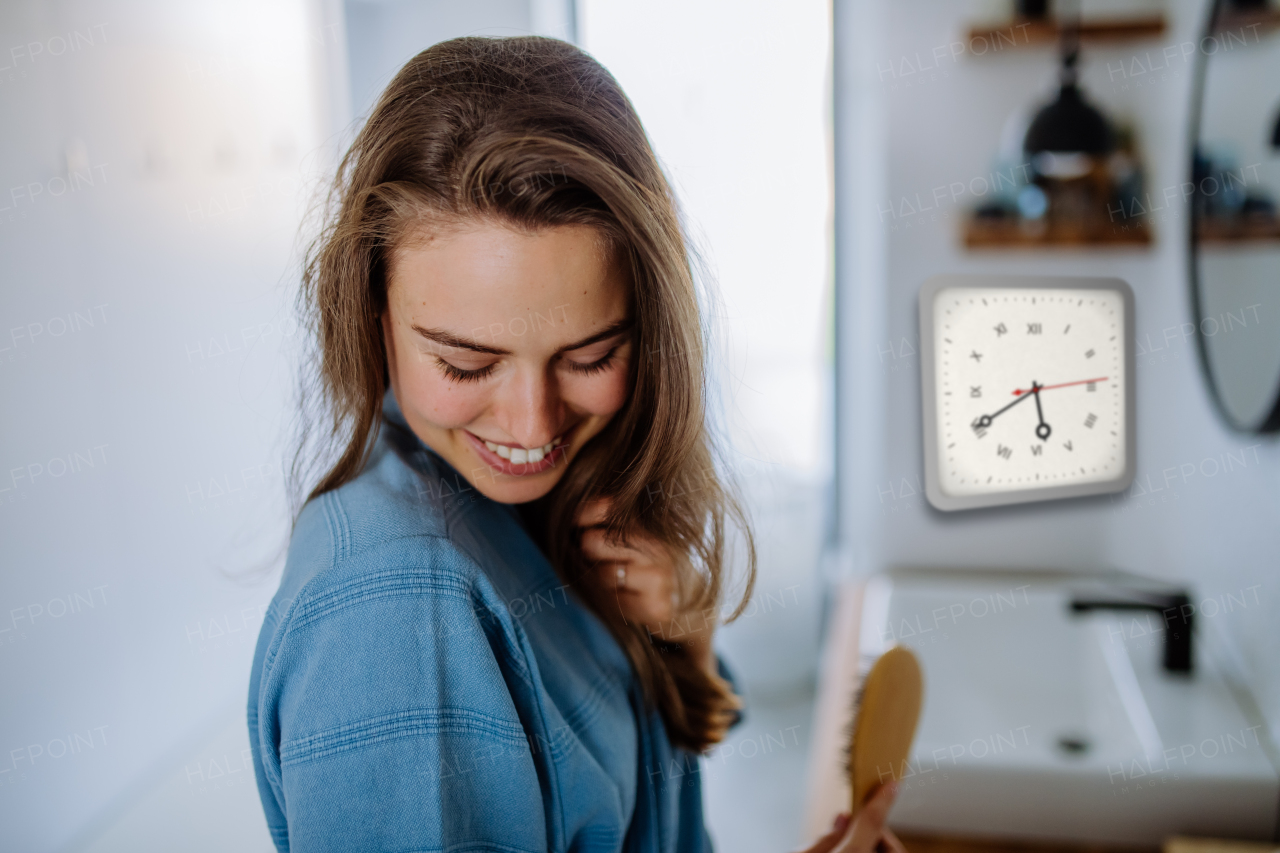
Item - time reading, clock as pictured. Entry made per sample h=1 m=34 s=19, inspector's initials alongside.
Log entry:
h=5 m=40 s=14
